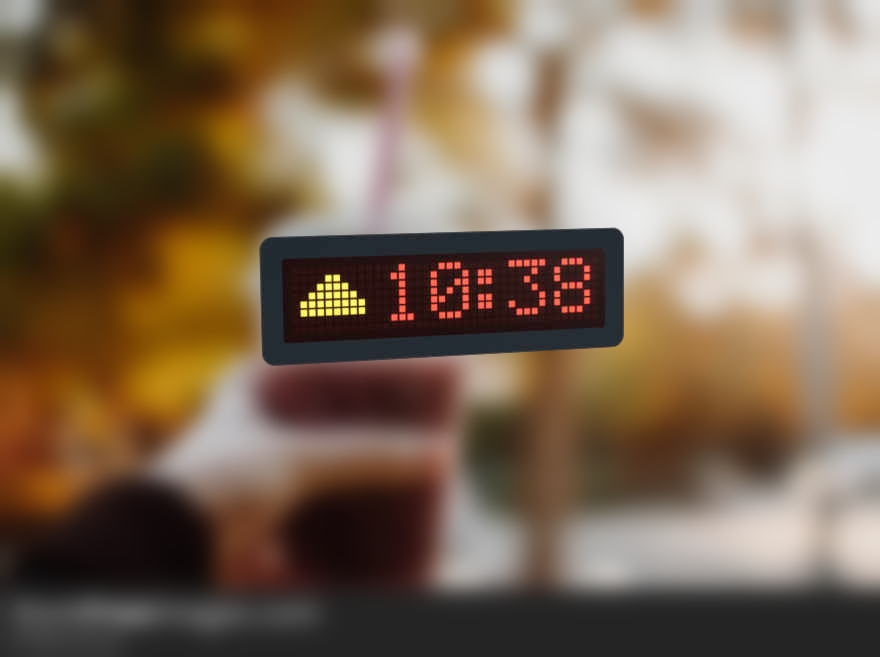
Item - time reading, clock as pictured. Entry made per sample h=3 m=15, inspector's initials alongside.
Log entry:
h=10 m=38
